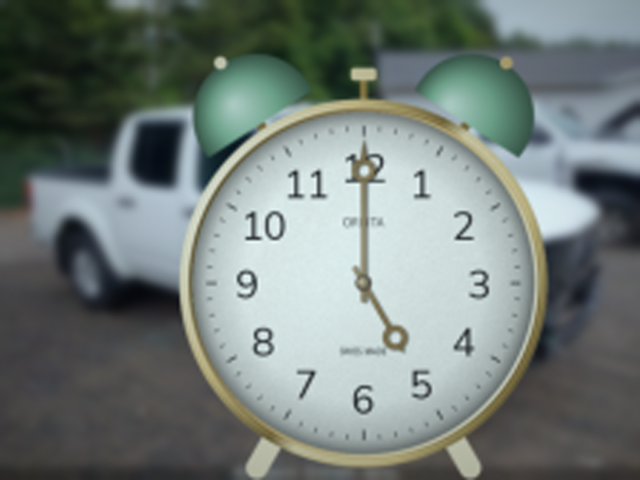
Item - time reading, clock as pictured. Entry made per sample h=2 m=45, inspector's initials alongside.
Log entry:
h=5 m=0
